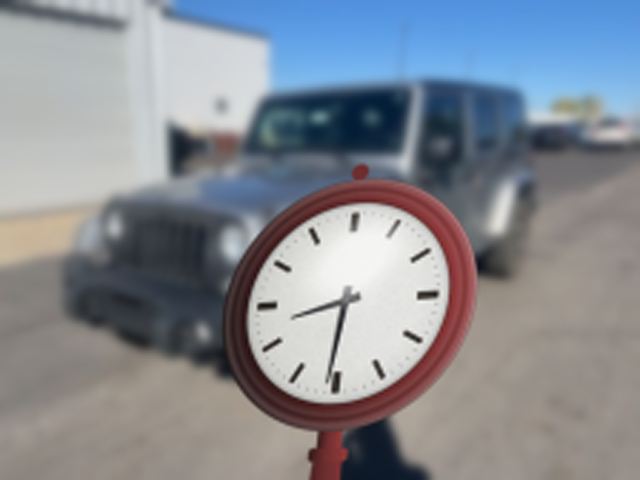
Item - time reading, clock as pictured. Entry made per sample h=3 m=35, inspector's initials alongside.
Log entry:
h=8 m=31
